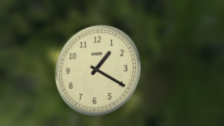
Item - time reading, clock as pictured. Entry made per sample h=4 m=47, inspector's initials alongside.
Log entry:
h=1 m=20
